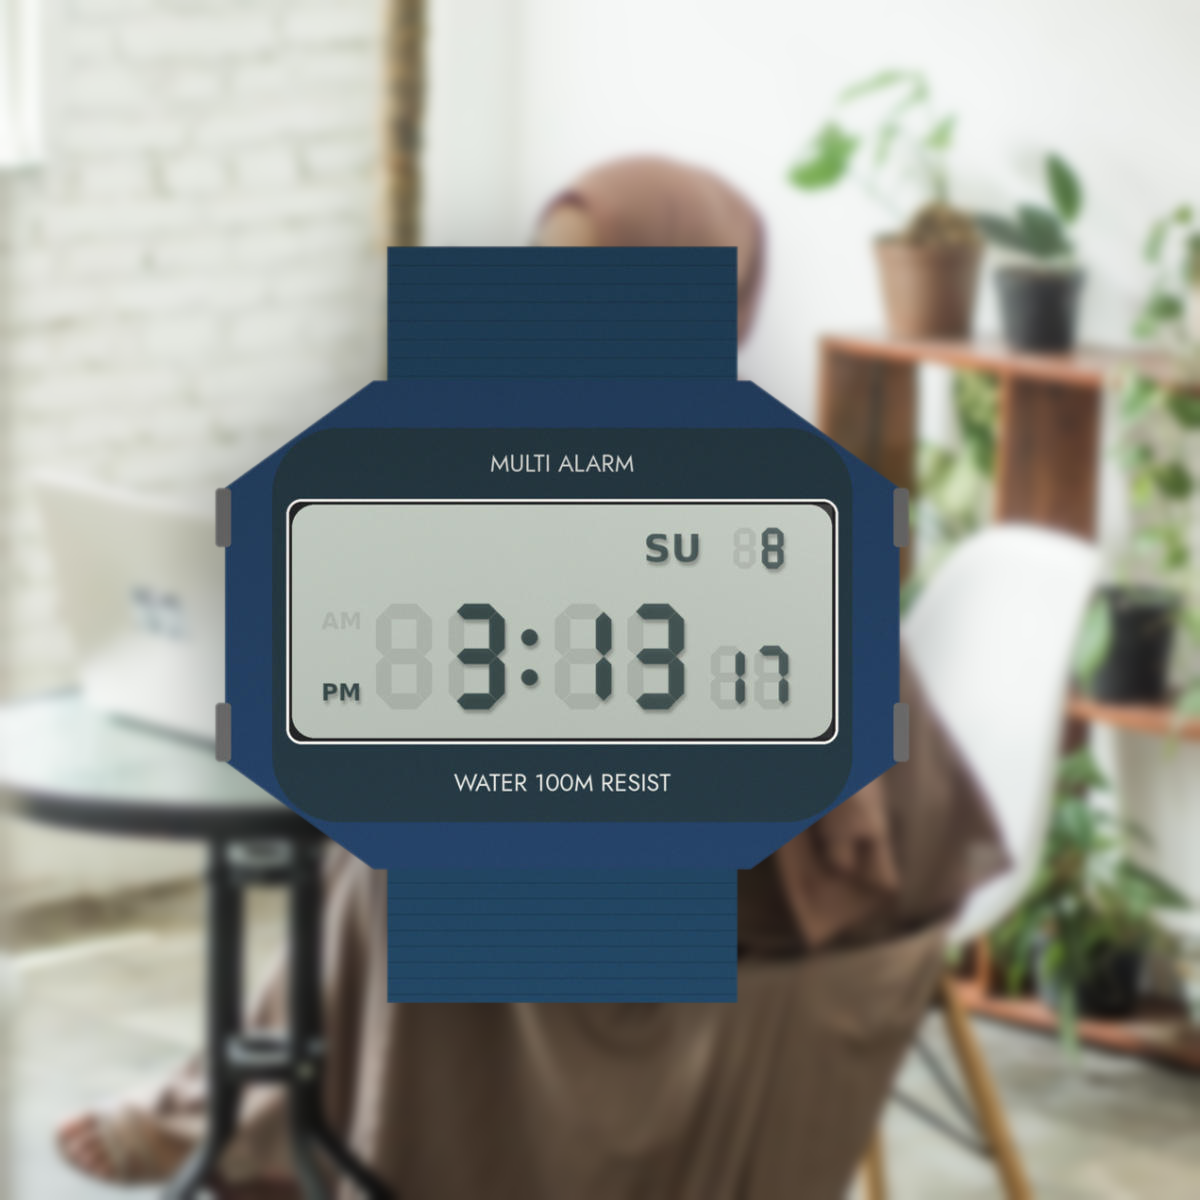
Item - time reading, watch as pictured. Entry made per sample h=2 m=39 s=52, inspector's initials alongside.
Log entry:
h=3 m=13 s=17
